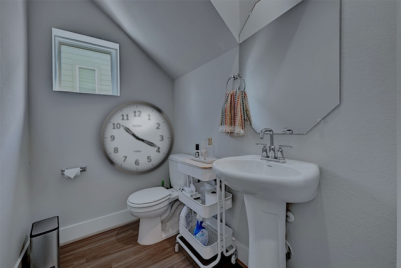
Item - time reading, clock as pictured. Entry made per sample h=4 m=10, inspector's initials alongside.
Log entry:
h=10 m=19
